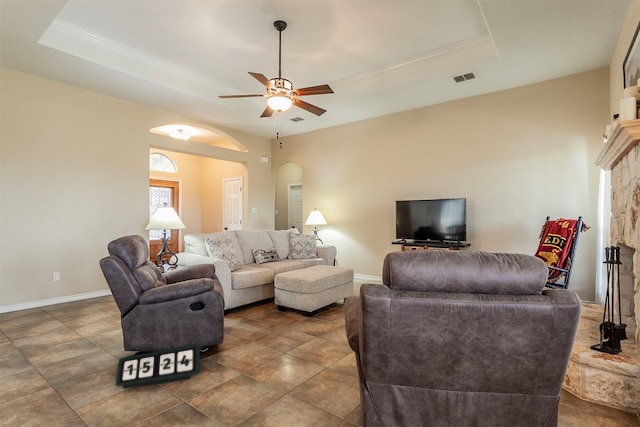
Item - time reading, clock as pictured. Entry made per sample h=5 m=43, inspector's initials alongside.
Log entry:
h=15 m=24
